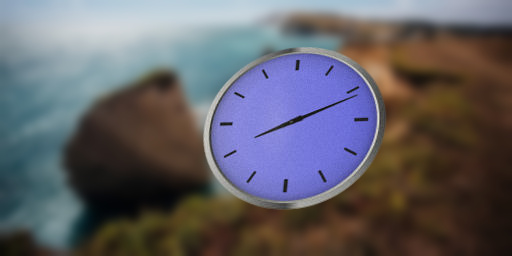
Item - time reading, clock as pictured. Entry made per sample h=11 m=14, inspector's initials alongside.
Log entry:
h=8 m=11
